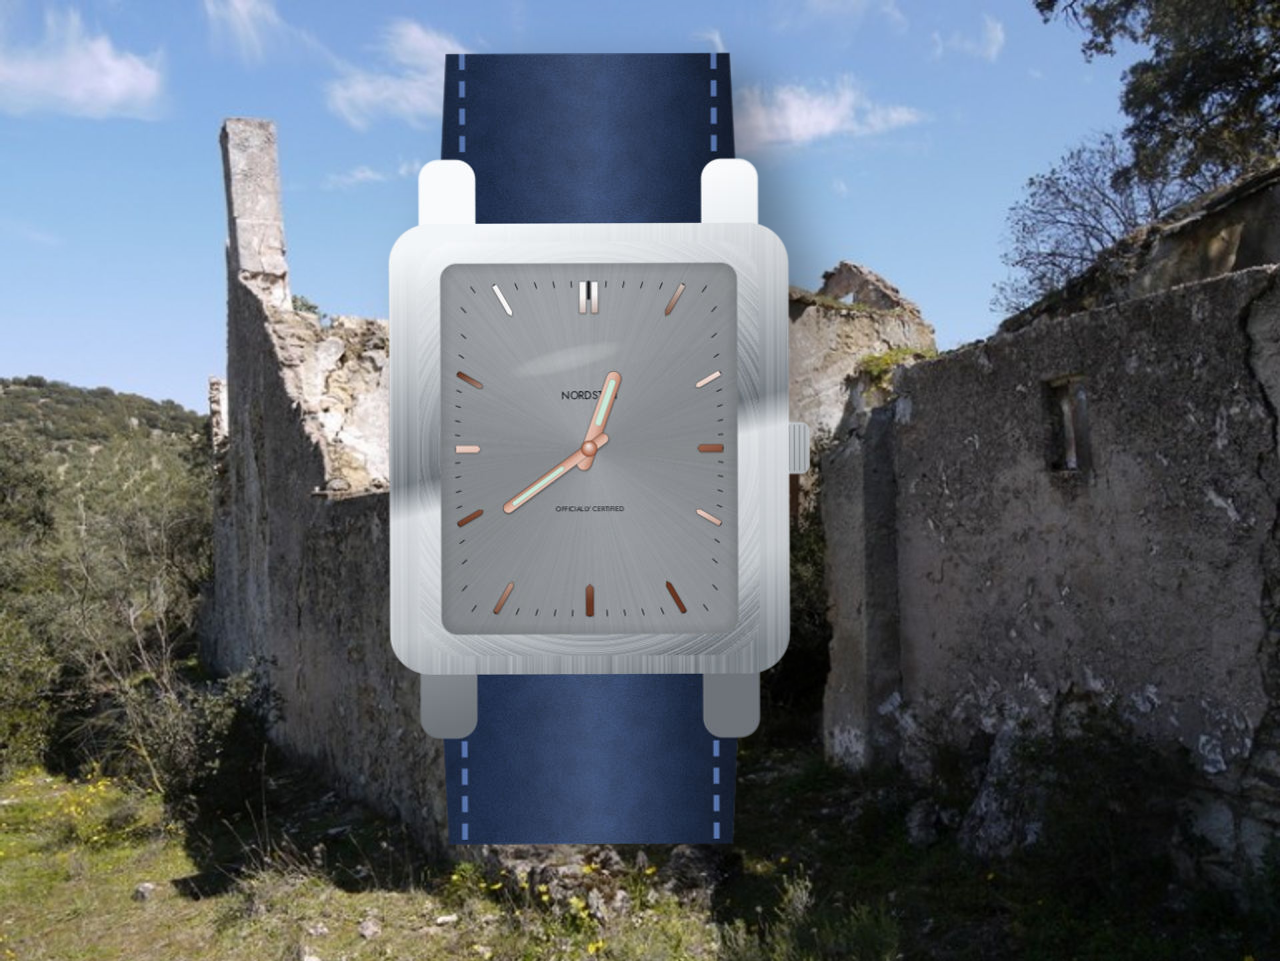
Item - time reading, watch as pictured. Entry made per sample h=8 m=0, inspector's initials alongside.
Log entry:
h=12 m=39
